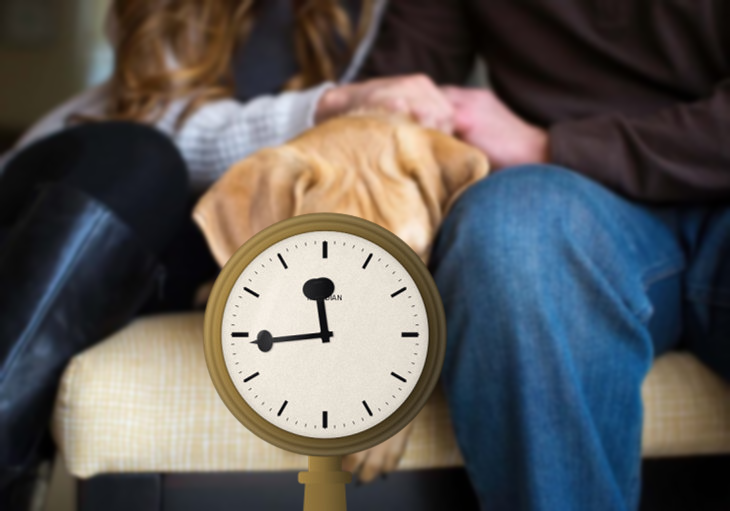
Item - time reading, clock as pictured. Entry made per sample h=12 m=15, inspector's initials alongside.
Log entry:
h=11 m=44
